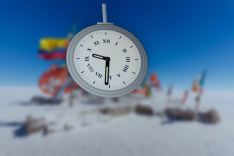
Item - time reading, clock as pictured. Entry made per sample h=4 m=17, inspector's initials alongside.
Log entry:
h=9 m=31
